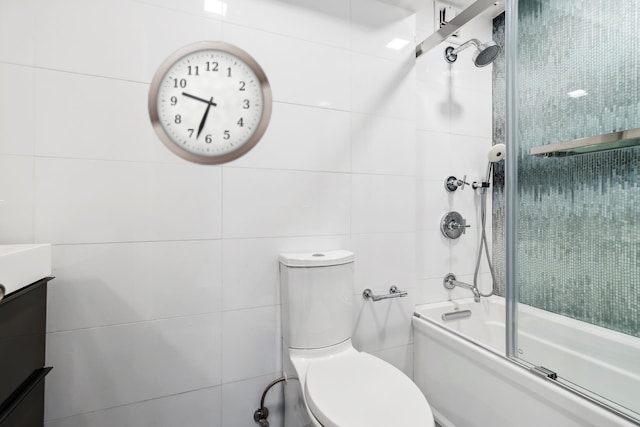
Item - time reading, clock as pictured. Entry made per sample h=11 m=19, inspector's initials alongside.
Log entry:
h=9 m=33
